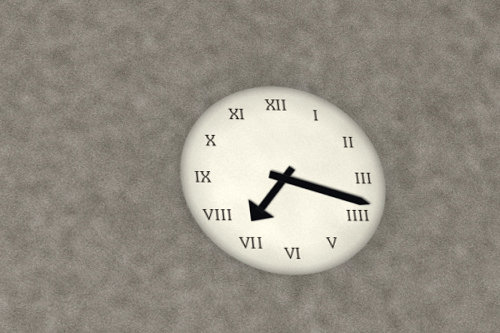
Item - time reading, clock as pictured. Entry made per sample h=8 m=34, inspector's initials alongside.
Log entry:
h=7 m=18
